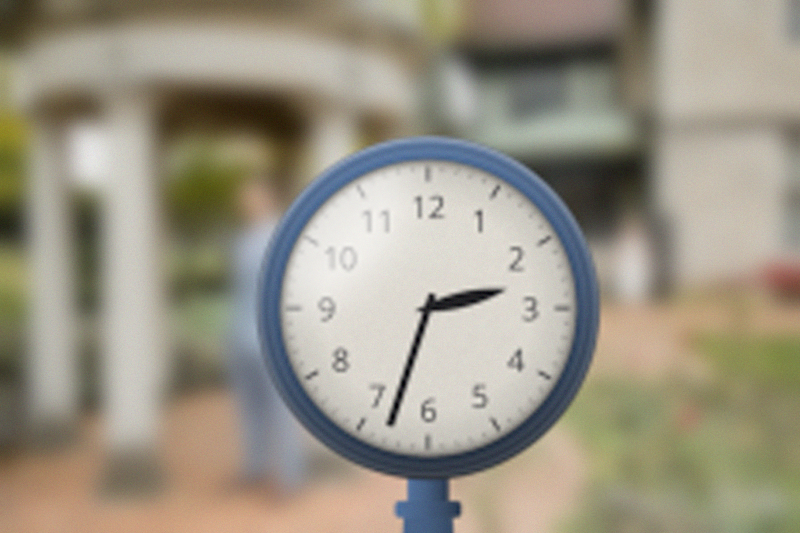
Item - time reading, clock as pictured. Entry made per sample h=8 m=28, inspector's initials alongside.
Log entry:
h=2 m=33
